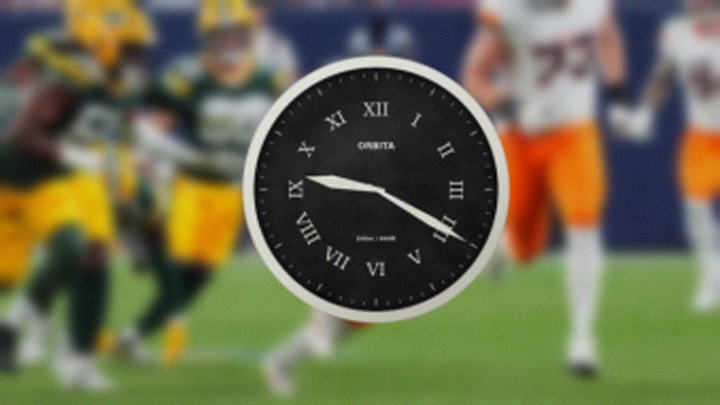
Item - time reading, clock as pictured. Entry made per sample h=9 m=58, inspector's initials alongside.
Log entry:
h=9 m=20
